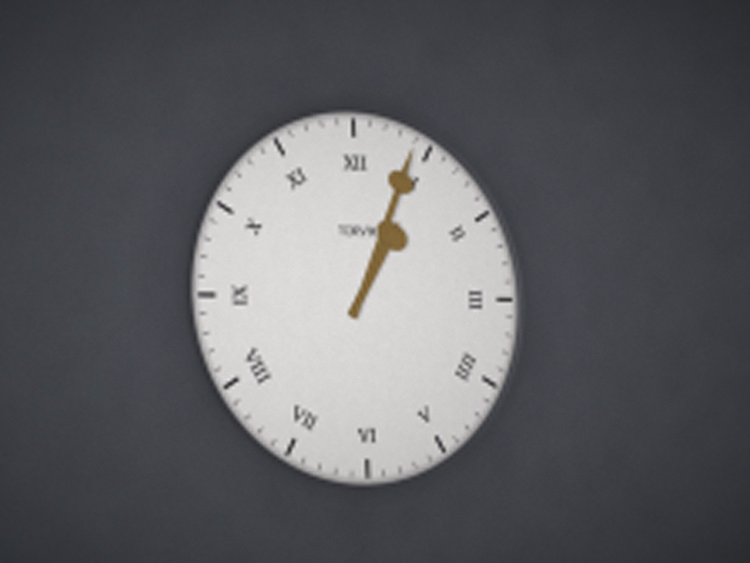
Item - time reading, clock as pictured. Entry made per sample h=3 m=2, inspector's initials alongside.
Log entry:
h=1 m=4
